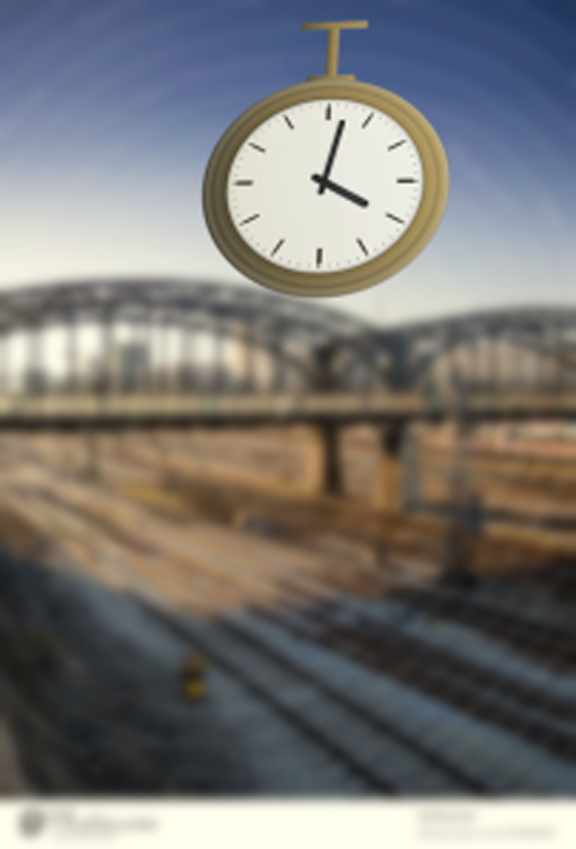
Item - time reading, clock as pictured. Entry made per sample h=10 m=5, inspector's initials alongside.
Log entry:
h=4 m=2
